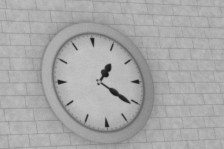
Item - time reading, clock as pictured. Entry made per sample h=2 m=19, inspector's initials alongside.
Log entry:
h=1 m=21
